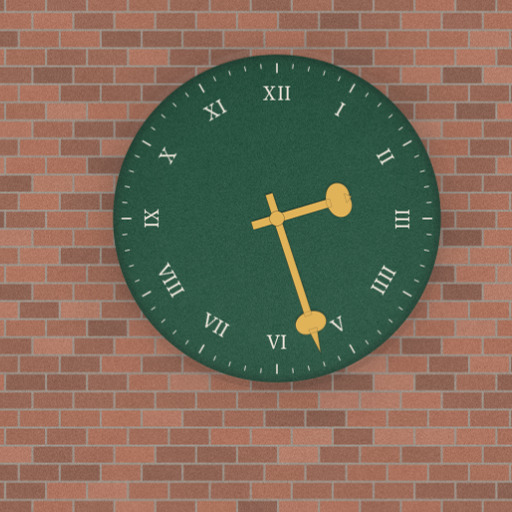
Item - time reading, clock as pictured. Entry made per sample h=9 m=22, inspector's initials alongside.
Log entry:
h=2 m=27
